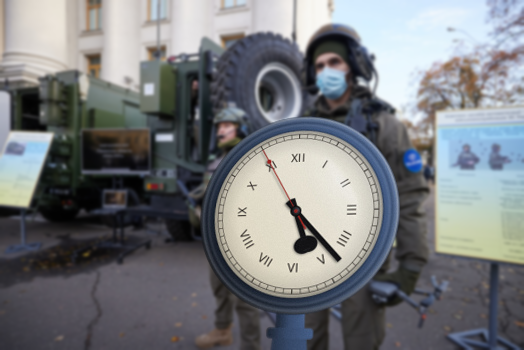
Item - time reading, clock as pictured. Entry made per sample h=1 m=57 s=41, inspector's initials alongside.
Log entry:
h=5 m=22 s=55
